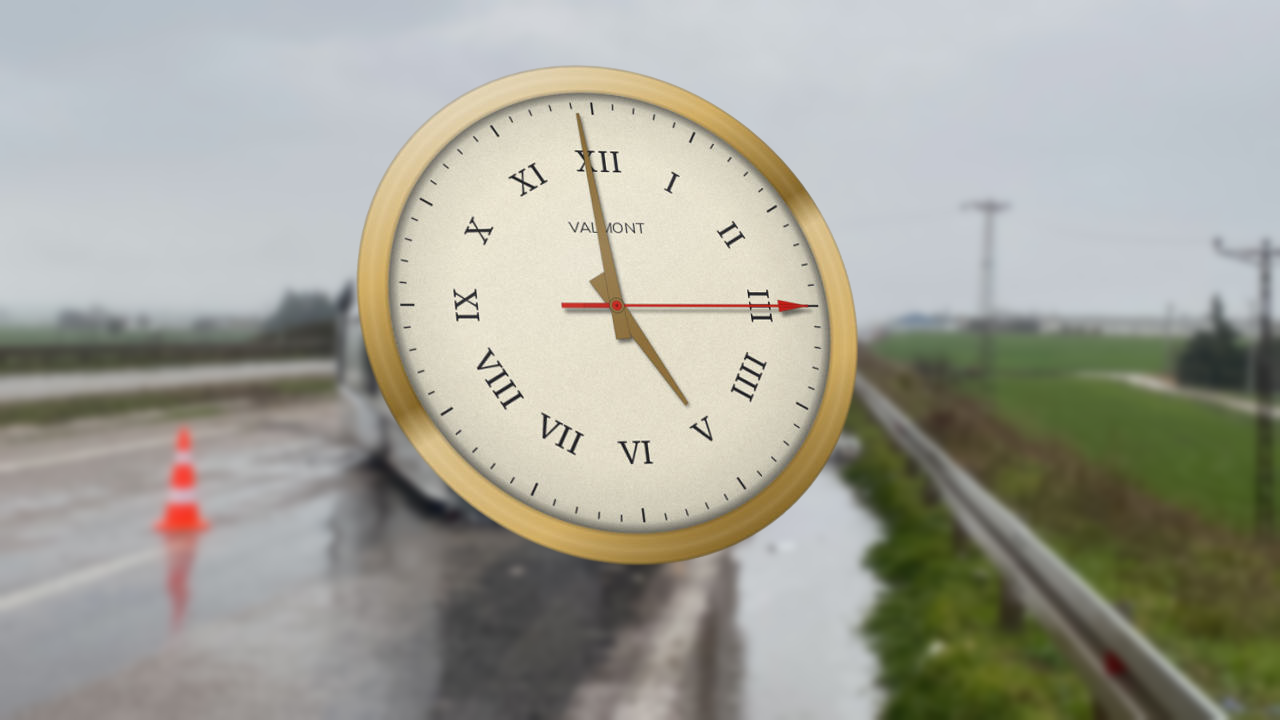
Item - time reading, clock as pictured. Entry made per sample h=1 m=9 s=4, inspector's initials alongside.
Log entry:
h=4 m=59 s=15
